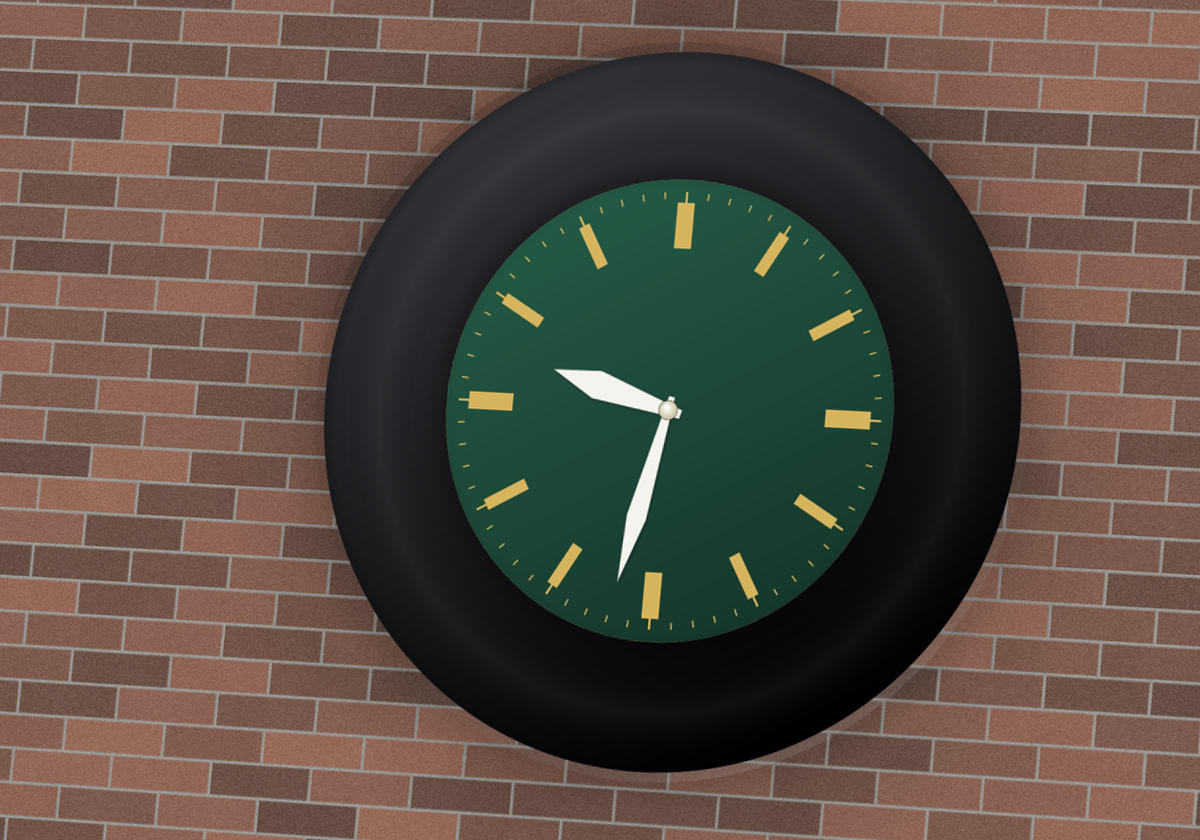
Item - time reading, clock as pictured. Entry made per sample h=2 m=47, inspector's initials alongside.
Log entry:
h=9 m=32
